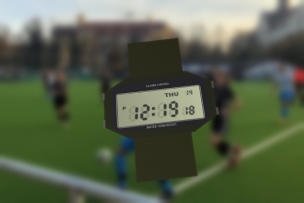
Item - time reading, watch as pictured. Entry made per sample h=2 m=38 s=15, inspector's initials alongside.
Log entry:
h=12 m=19 s=18
